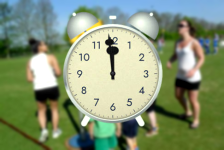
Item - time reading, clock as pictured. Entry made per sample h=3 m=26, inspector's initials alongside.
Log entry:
h=11 m=59
